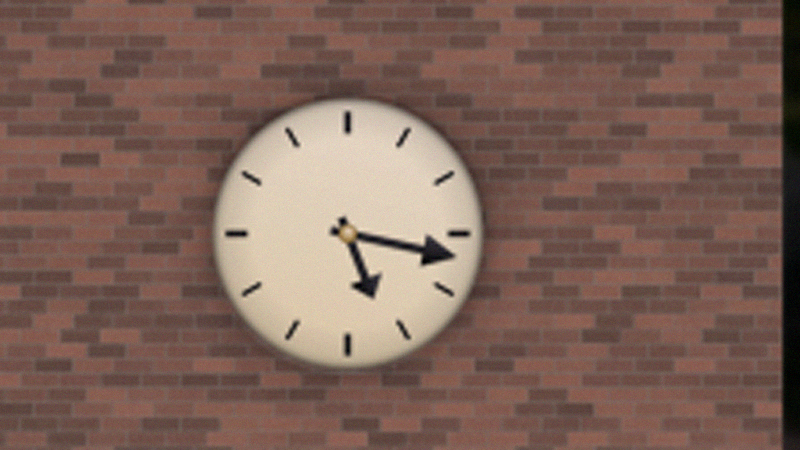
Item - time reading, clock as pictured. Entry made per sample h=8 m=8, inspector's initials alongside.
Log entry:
h=5 m=17
